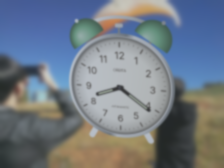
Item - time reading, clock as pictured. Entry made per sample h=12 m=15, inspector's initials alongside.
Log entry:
h=8 m=21
